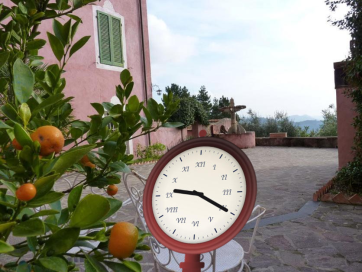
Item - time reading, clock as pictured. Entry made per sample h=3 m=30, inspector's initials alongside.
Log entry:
h=9 m=20
